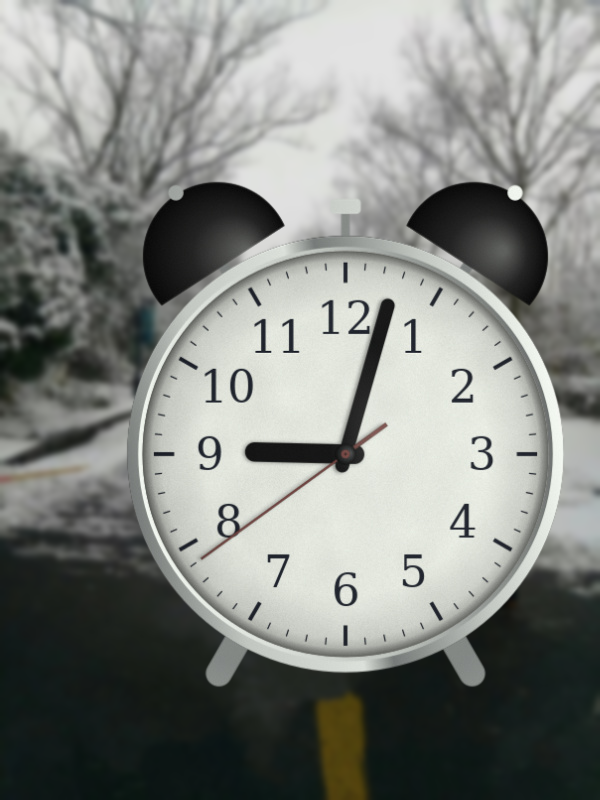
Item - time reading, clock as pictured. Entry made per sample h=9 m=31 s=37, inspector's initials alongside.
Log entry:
h=9 m=2 s=39
